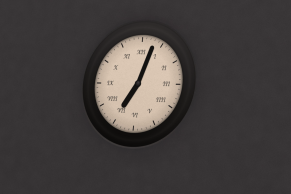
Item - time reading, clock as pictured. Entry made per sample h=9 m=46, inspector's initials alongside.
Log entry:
h=7 m=3
